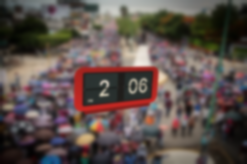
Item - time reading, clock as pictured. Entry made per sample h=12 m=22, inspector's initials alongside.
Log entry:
h=2 m=6
